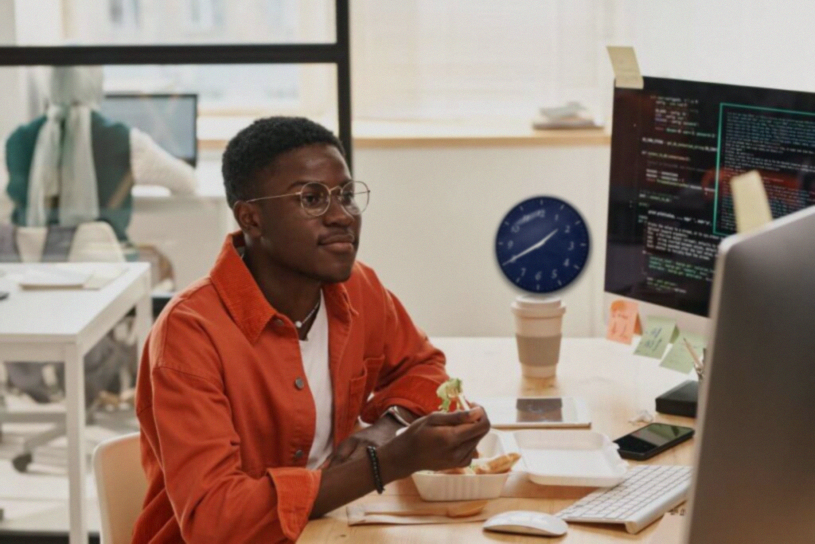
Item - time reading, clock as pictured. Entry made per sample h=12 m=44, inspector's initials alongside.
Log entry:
h=1 m=40
